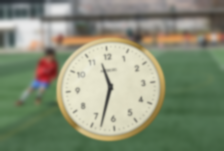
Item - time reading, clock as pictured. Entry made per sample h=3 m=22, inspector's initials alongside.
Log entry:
h=11 m=33
